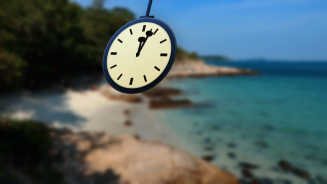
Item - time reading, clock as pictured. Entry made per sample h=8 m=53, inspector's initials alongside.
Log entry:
h=12 m=3
